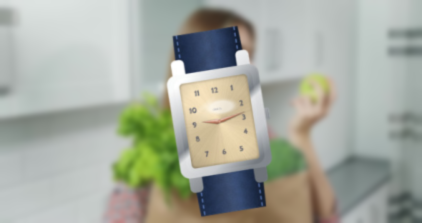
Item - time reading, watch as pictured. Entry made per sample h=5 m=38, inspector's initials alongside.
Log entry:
h=9 m=13
